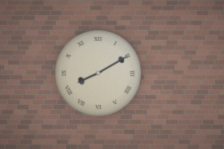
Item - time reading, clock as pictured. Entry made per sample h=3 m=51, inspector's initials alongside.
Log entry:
h=8 m=10
